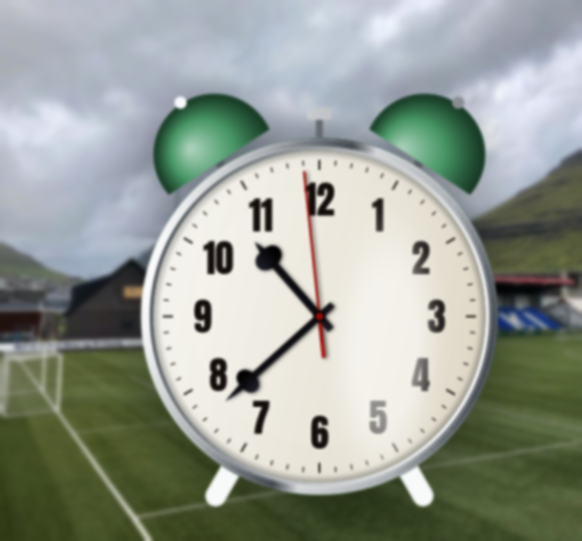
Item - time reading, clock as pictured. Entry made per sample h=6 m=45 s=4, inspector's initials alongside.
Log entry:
h=10 m=37 s=59
